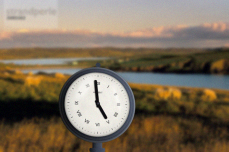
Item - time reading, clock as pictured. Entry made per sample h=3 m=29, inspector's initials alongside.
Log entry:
h=4 m=59
